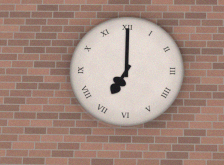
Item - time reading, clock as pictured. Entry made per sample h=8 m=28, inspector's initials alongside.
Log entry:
h=7 m=0
